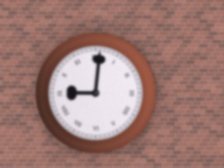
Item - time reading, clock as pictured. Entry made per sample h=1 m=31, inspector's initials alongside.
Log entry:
h=9 m=1
